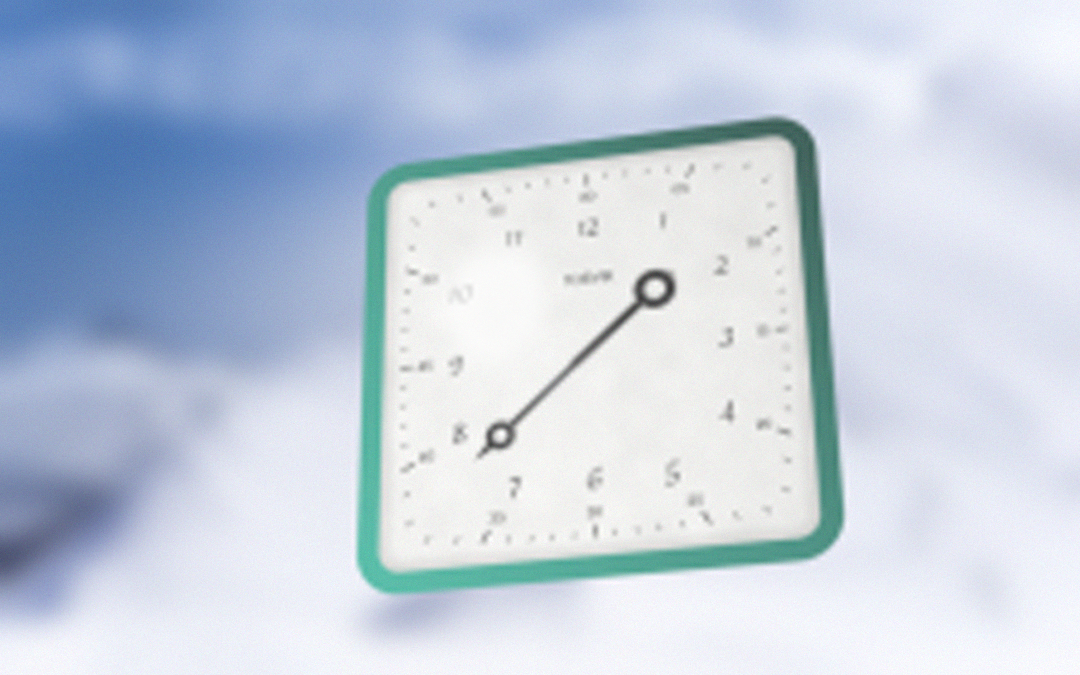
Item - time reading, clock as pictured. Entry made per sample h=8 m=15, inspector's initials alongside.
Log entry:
h=1 m=38
